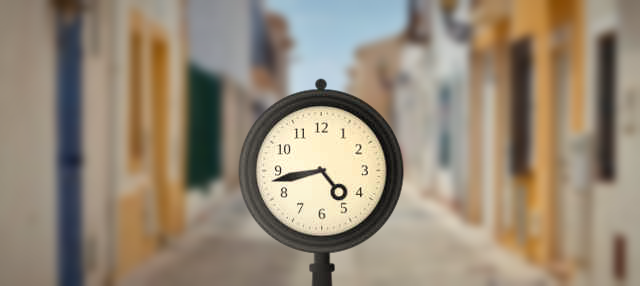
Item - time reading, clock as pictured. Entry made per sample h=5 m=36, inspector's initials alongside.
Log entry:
h=4 m=43
